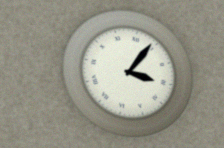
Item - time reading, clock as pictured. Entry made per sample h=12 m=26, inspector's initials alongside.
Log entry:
h=3 m=4
